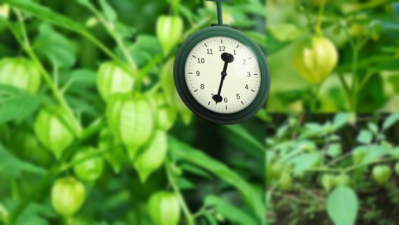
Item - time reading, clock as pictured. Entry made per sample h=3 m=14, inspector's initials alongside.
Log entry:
h=12 m=33
